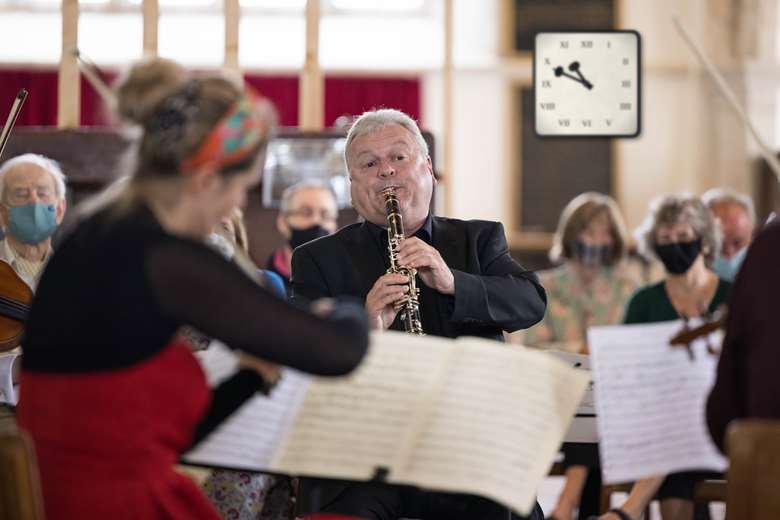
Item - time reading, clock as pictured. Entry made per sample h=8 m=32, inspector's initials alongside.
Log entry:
h=10 m=49
